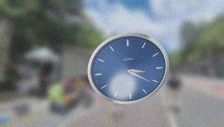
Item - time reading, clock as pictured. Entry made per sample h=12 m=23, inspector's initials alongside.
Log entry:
h=3 m=21
